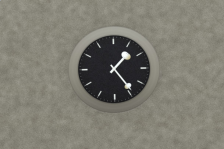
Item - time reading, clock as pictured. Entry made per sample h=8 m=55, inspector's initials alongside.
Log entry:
h=1 m=24
